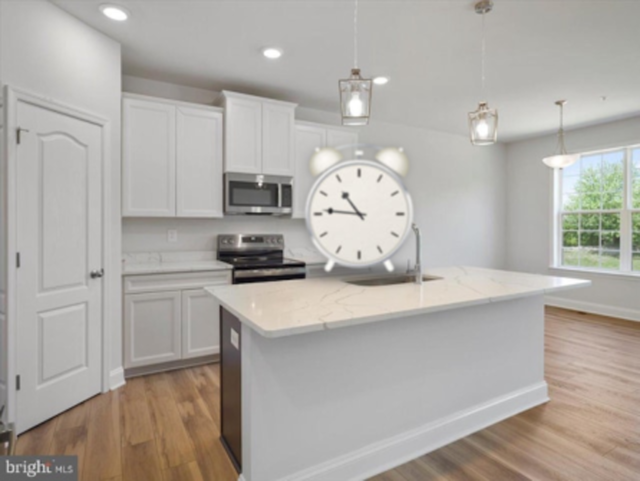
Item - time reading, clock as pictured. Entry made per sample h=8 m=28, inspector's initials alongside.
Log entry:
h=10 m=46
